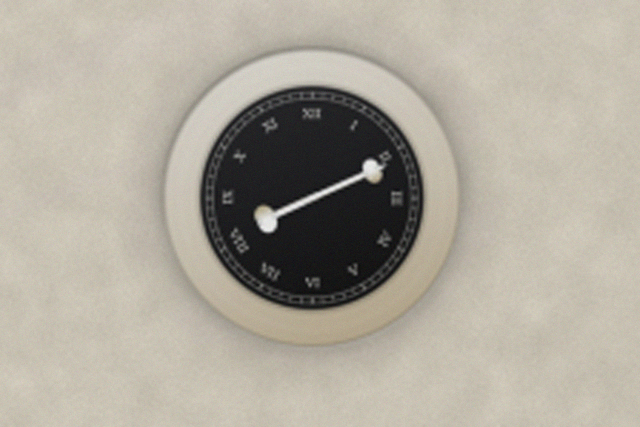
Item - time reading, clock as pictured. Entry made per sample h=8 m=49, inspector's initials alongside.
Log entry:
h=8 m=11
